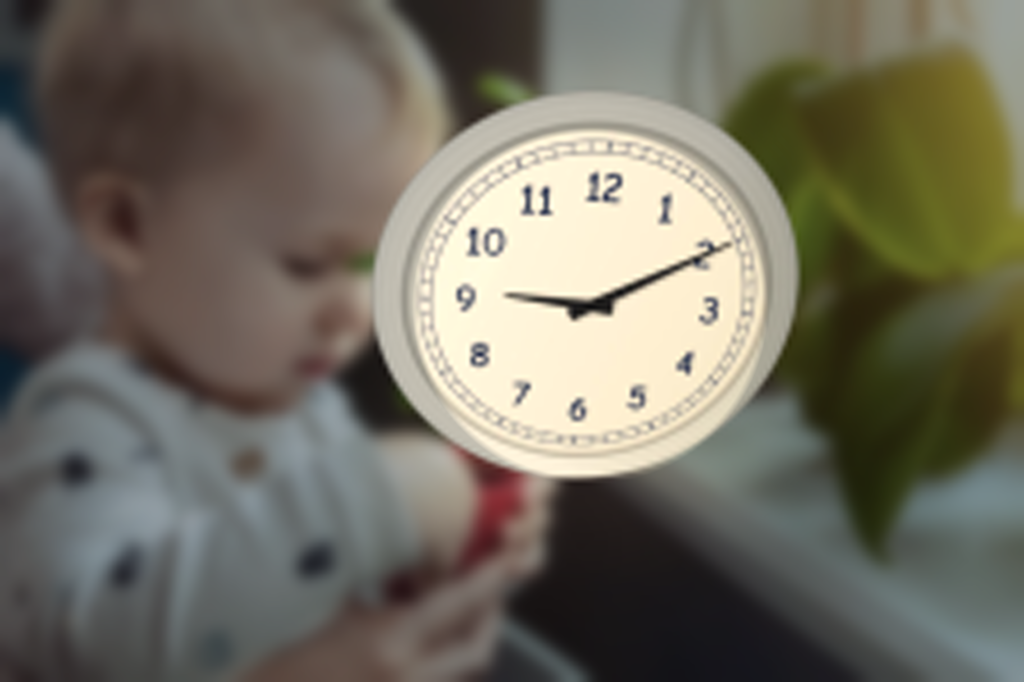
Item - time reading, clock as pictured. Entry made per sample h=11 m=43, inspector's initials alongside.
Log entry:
h=9 m=10
